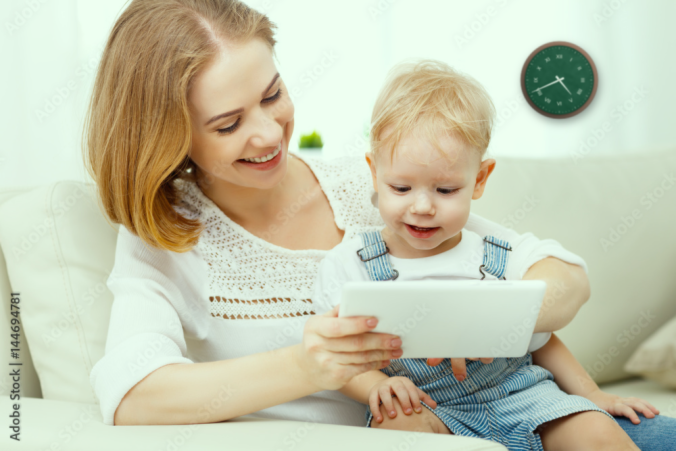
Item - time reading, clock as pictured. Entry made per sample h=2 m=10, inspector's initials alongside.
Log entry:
h=4 m=41
